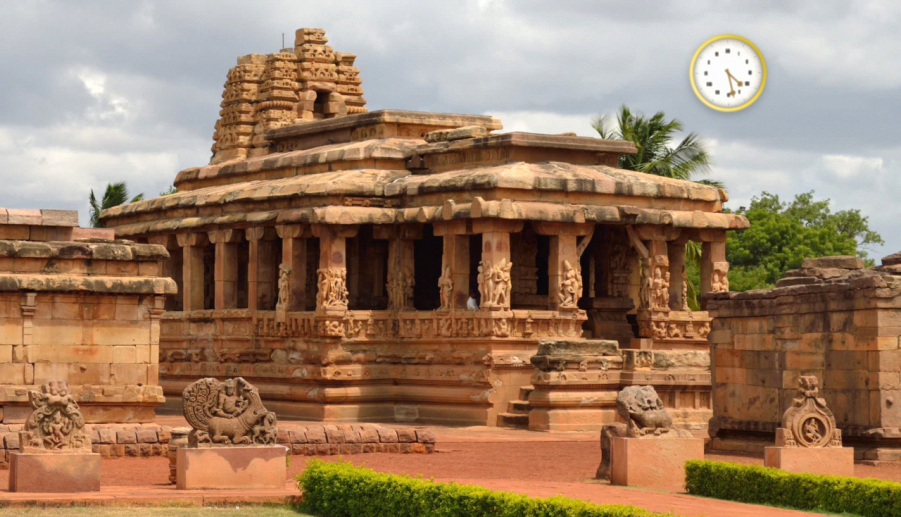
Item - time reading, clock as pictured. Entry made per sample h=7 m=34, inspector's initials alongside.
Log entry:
h=4 m=28
